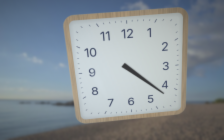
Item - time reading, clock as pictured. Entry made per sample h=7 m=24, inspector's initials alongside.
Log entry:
h=4 m=22
